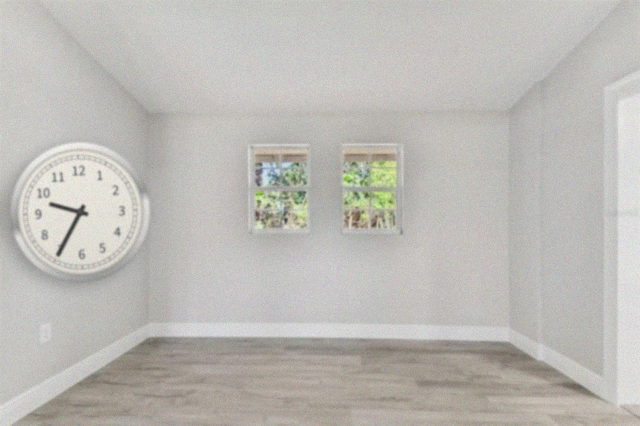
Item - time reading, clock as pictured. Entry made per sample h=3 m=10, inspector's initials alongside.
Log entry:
h=9 m=35
